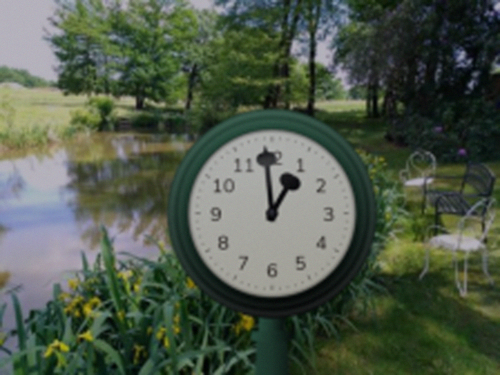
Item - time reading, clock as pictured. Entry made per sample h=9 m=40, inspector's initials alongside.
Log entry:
h=12 m=59
